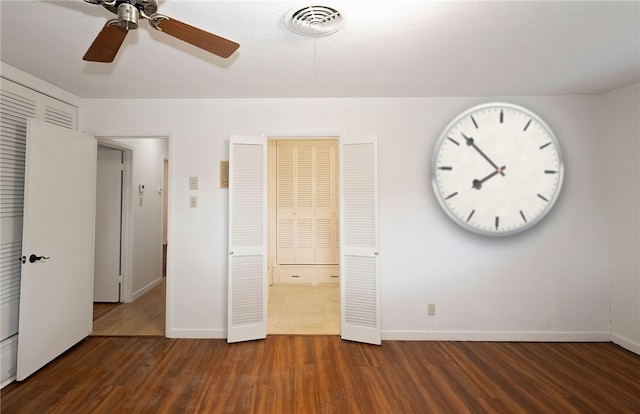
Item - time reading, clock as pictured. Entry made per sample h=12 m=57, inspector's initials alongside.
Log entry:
h=7 m=52
